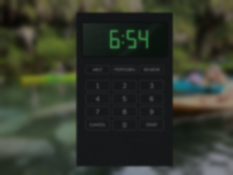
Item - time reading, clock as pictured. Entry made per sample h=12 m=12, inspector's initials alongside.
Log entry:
h=6 m=54
